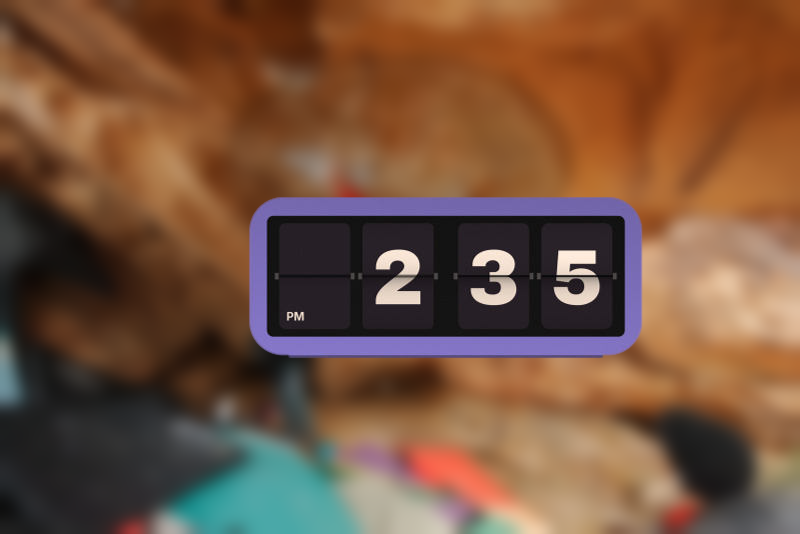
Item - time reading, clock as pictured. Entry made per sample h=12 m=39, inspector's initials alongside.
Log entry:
h=2 m=35
